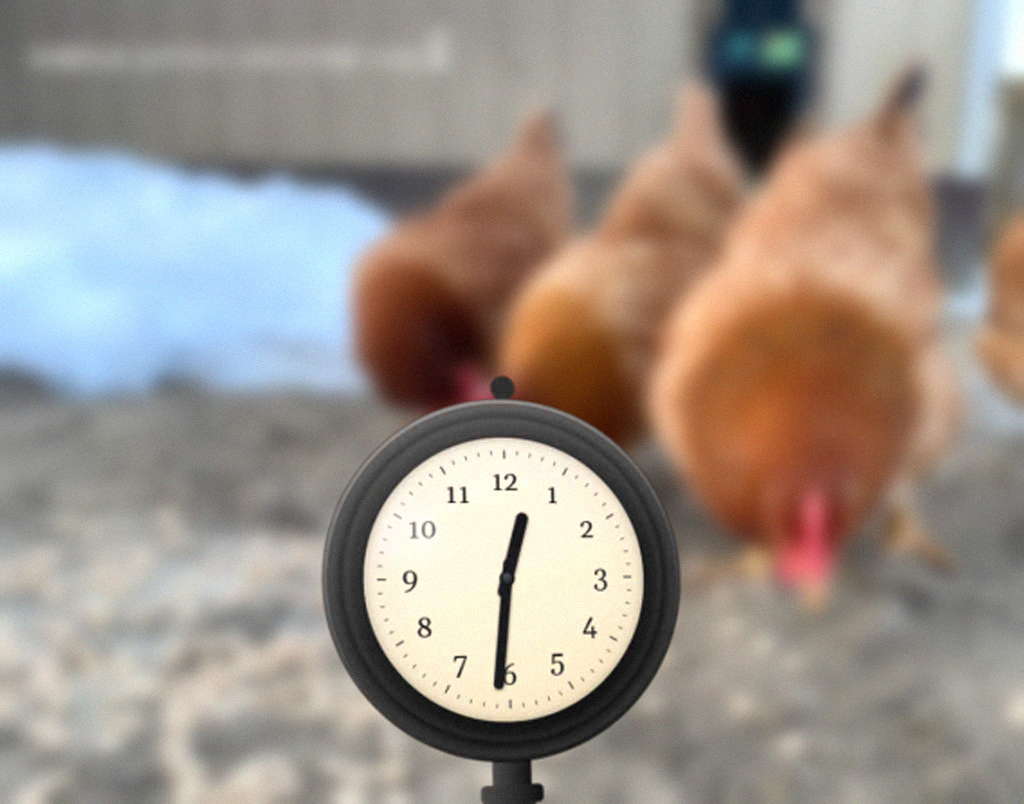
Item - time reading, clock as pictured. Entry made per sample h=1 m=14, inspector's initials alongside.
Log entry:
h=12 m=31
